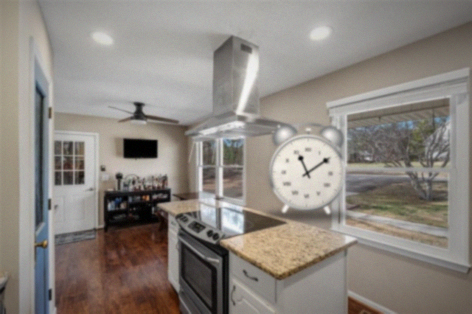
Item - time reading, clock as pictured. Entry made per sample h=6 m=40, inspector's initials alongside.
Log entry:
h=11 m=9
